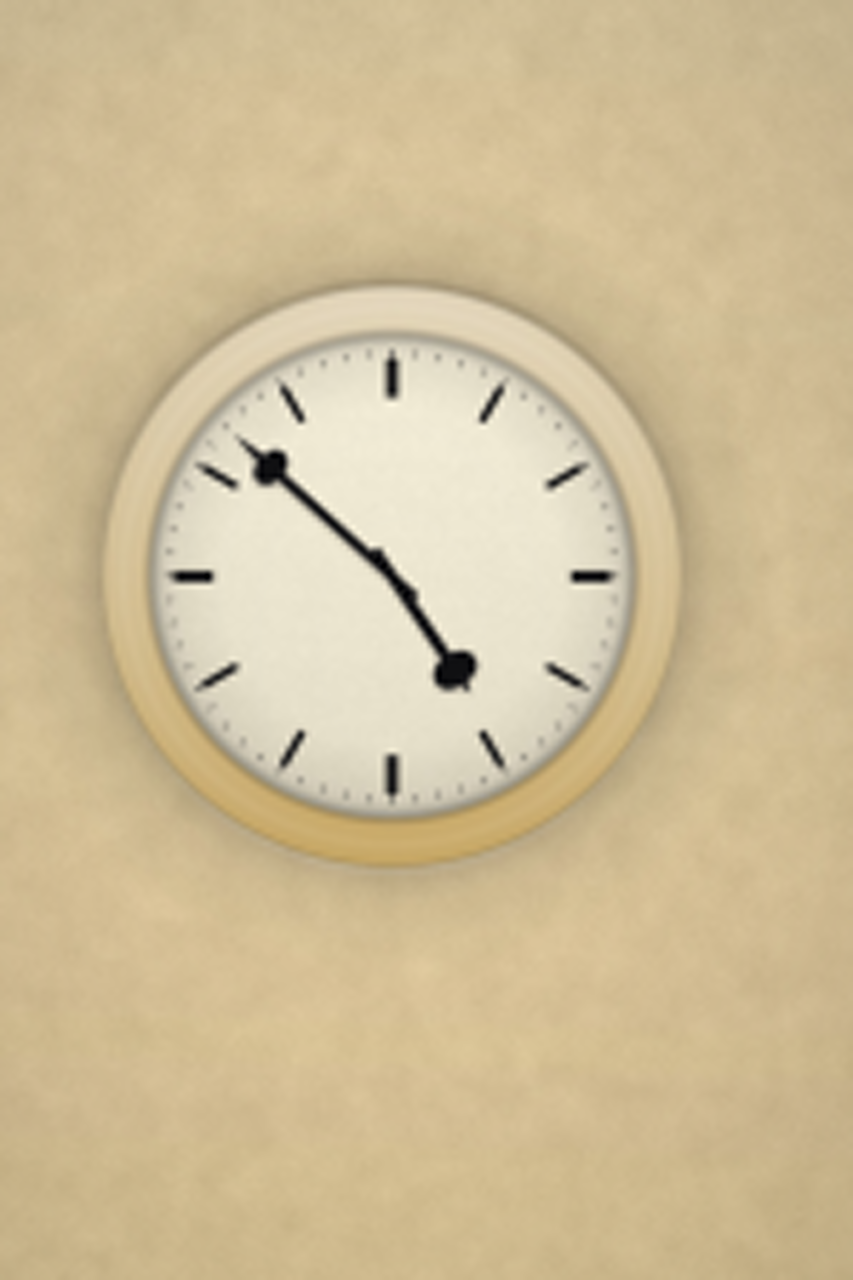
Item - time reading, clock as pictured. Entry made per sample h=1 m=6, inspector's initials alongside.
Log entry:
h=4 m=52
